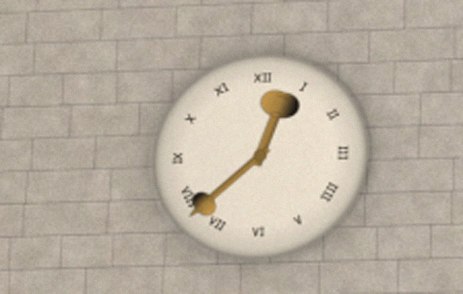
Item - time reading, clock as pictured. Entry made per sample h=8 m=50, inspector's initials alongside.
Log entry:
h=12 m=38
